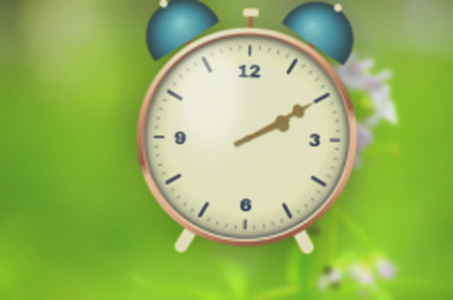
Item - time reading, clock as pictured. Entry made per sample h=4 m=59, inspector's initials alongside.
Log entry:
h=2 m=10
